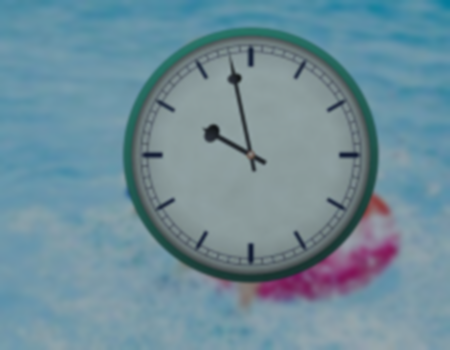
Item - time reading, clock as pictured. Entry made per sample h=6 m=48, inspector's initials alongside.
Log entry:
h=9 m=58
